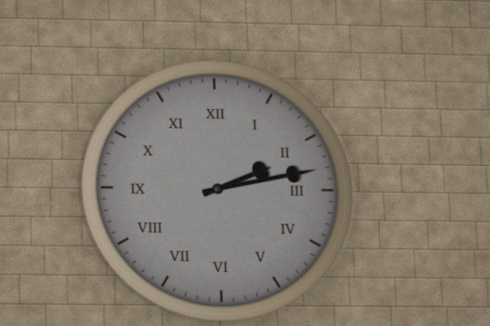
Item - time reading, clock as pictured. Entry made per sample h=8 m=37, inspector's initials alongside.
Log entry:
h=2 m=13
